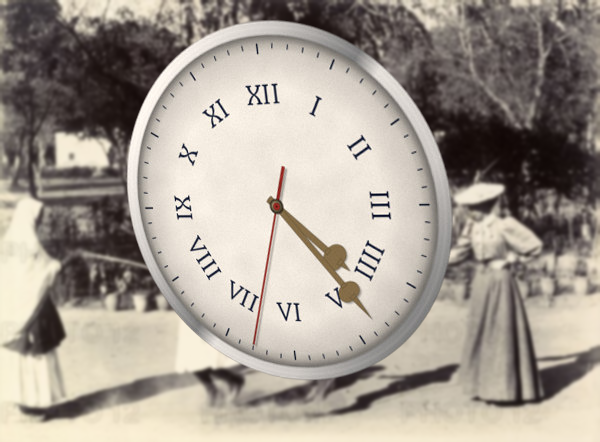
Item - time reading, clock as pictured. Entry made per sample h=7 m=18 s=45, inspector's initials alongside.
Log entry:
h=4 m=23 s=33
